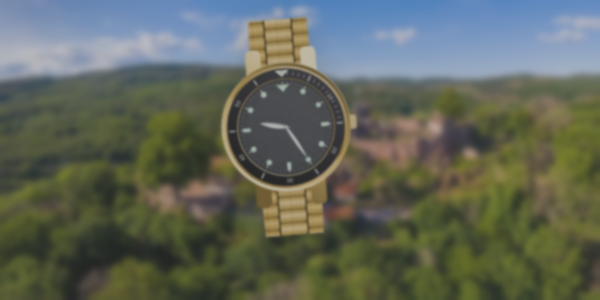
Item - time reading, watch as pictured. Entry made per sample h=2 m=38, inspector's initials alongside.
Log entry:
h=9 m=25
